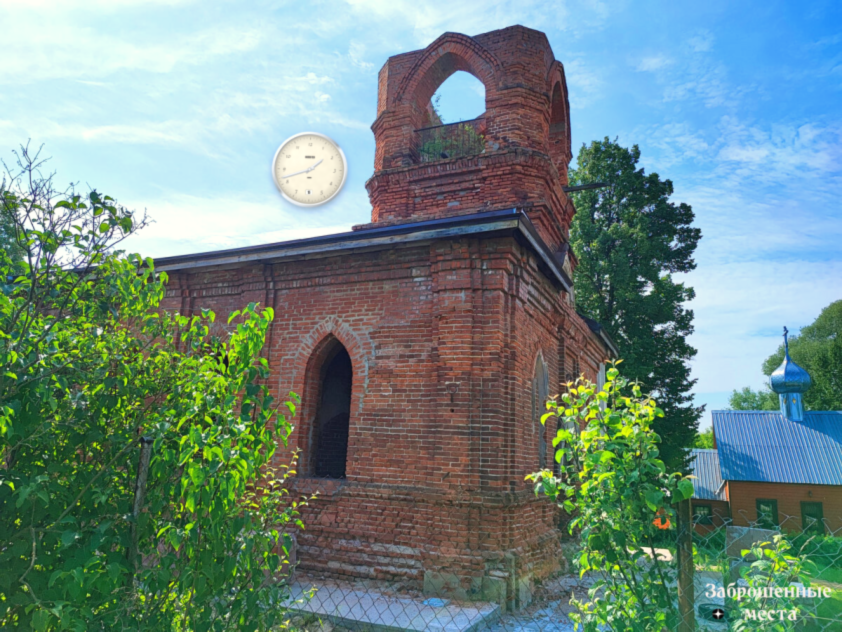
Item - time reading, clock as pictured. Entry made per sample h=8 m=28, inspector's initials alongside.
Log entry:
h=1 m=42
